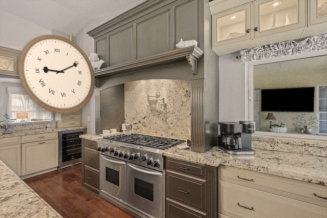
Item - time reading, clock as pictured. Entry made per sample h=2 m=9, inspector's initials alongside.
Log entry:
h=9 m=11
